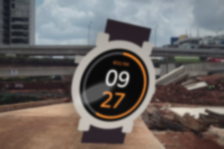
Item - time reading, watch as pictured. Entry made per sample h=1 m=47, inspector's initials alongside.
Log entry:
h=9 m=27
